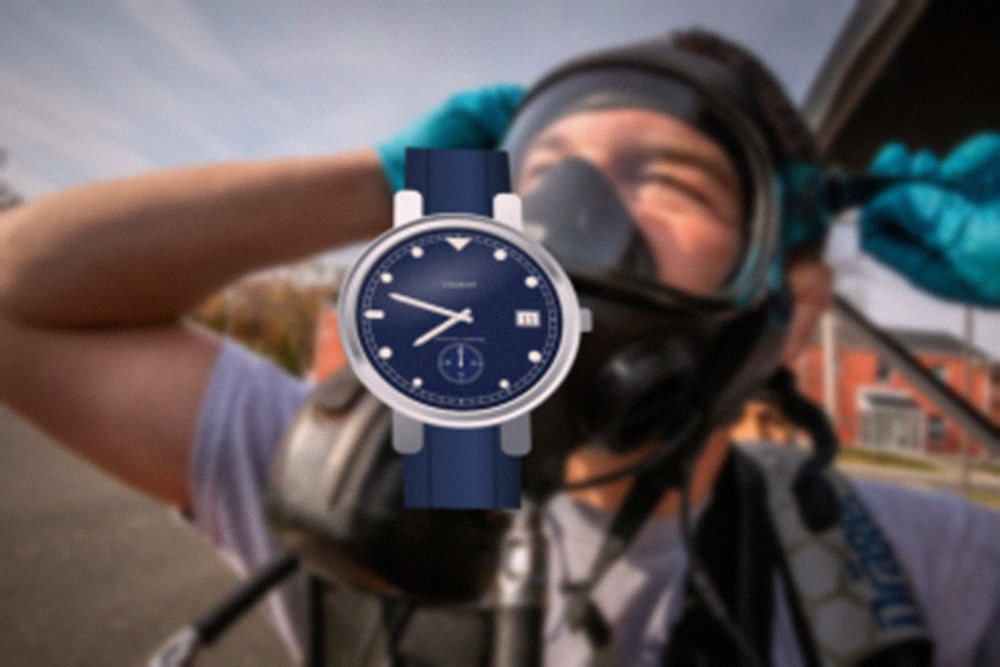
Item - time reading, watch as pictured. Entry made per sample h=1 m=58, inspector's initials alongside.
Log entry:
h=7 m=48
